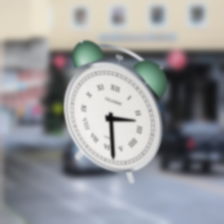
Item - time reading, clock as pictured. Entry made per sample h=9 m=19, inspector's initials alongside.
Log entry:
h=2 m=28
